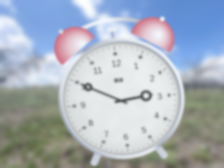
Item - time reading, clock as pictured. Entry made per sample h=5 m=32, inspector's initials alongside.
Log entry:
h=2 m=50
